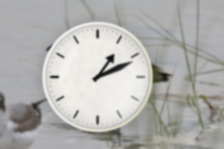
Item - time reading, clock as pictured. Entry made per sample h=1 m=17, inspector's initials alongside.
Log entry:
h=1 m=11
